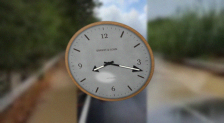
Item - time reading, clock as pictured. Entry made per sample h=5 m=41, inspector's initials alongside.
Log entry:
h=8 m=18
